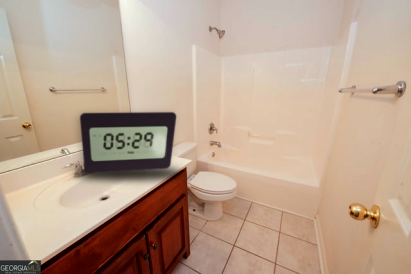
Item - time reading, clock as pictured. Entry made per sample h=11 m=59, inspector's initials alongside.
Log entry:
h=5 m=29
